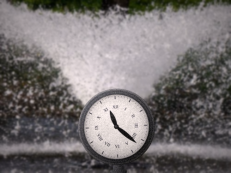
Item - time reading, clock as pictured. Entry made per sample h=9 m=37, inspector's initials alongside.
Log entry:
h=11 m=22
